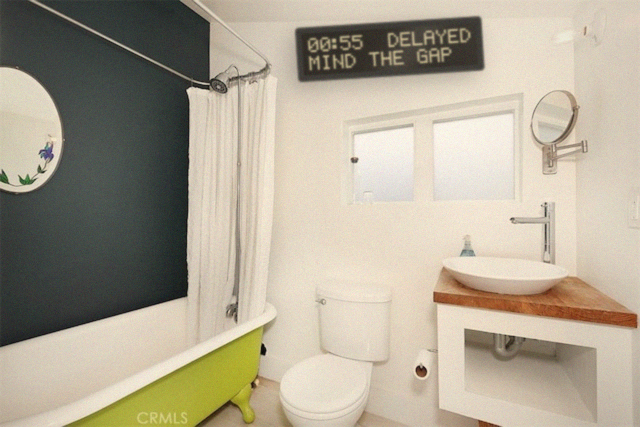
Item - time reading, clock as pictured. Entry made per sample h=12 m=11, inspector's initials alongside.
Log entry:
h=0 m=55
